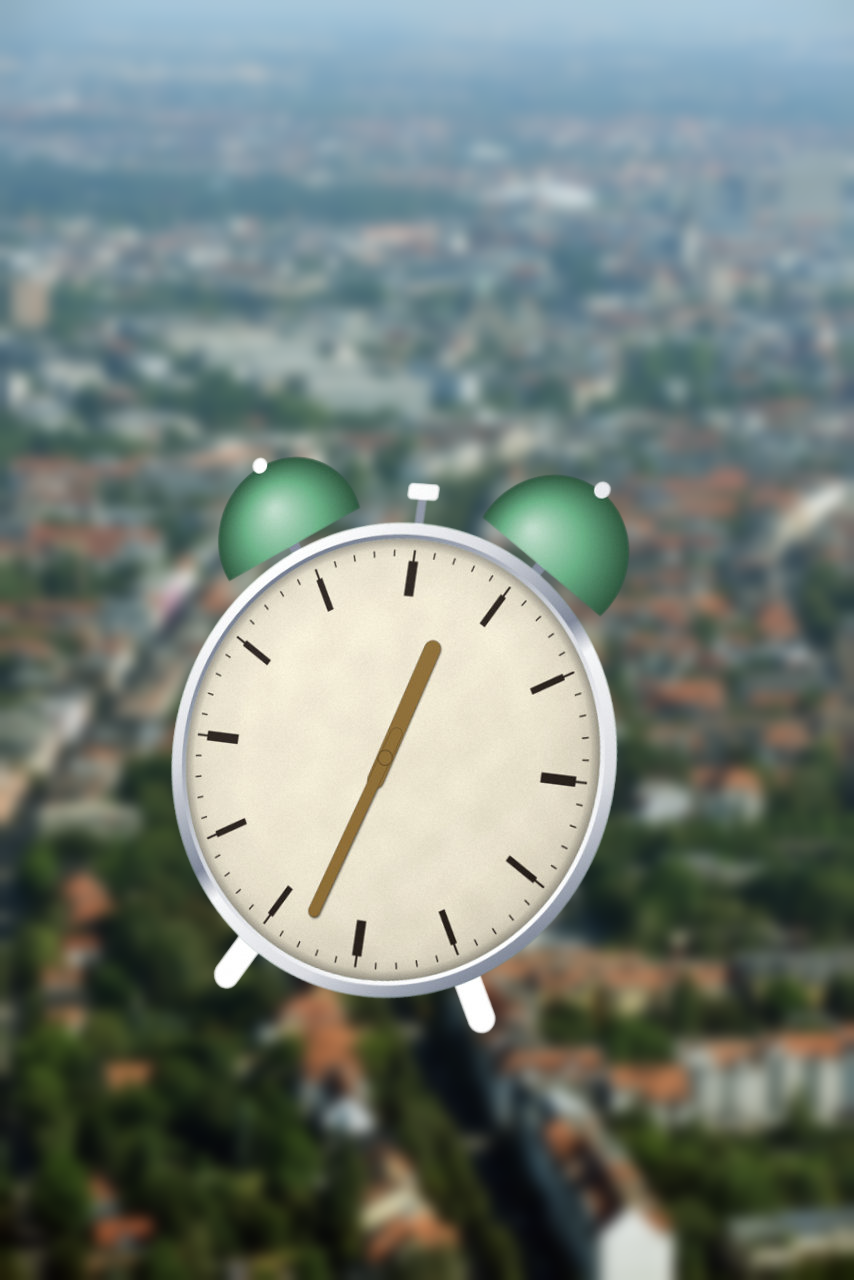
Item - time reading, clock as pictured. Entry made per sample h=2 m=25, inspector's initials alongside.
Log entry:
h=12 m=33
